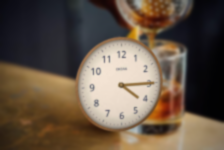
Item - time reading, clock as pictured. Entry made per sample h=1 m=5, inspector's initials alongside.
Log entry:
h=4 m=15
